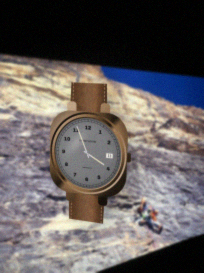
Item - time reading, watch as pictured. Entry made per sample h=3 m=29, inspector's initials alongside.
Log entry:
h=3 m=56
